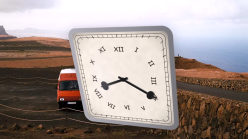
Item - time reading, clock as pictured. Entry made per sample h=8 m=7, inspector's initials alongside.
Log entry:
h=8 m=20
